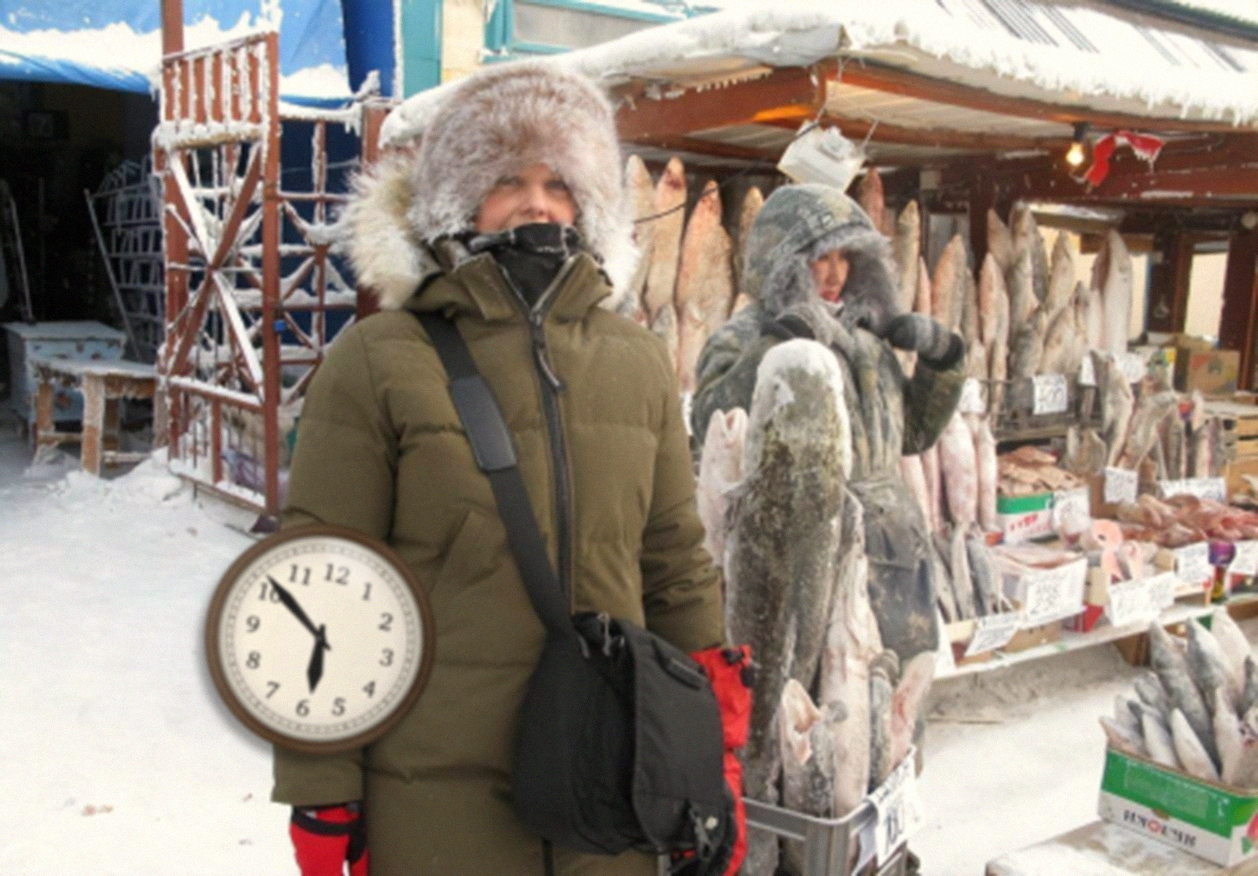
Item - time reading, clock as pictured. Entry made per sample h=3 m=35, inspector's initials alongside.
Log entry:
h=5 m=51
